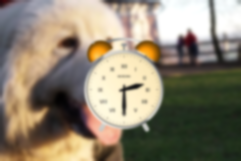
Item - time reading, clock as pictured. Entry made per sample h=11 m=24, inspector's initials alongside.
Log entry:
h=2 m=30
